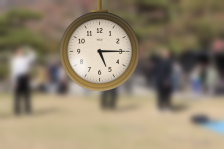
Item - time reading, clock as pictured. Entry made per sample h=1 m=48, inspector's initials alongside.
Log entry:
h=5 m=15
